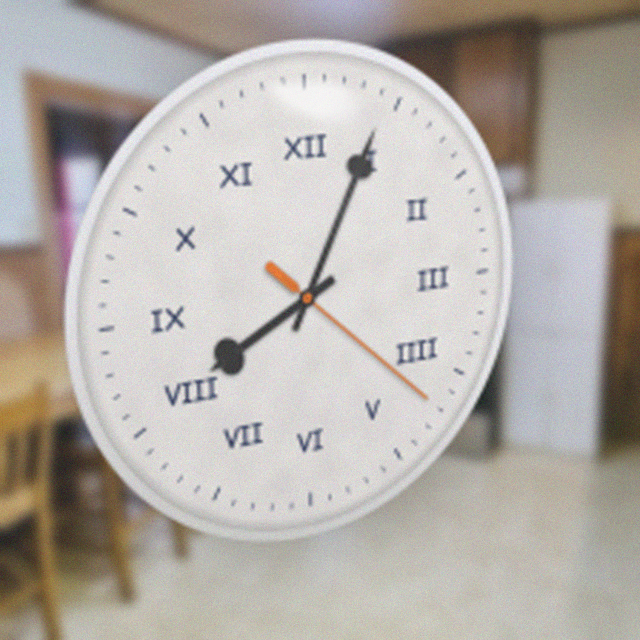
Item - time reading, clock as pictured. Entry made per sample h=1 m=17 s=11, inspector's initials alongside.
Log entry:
h=8 m=4 s=22
